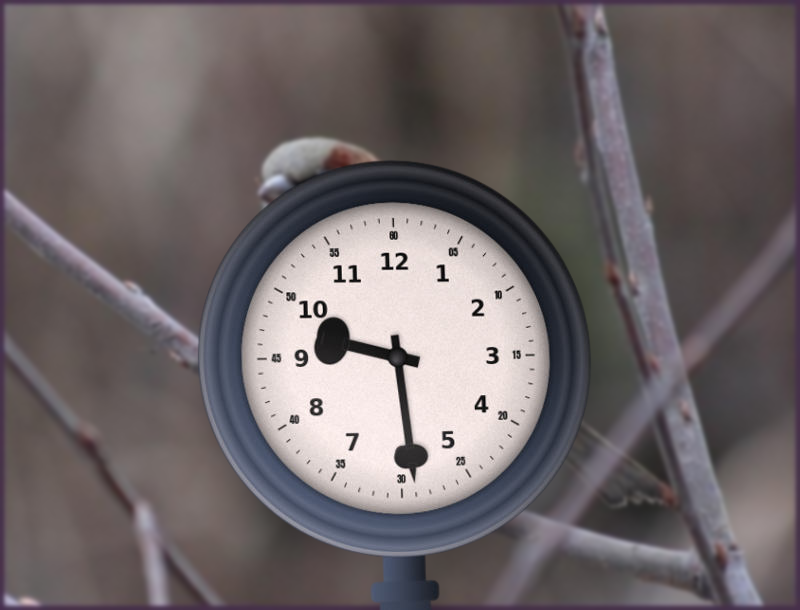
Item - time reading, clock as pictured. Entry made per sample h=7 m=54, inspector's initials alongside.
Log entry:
h=9 m=29
